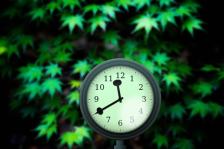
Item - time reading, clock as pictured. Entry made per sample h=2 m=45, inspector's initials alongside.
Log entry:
h=11 m=40
